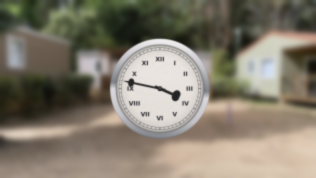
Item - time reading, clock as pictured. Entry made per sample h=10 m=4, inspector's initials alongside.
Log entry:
h=3 m=47
